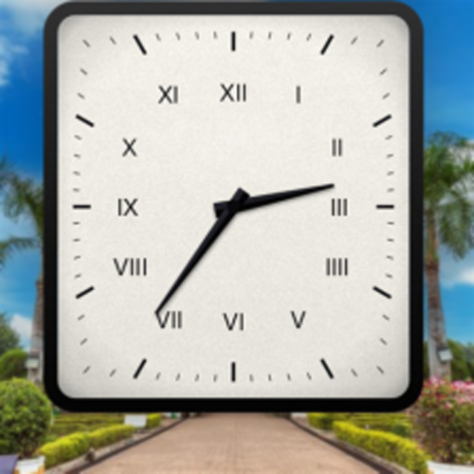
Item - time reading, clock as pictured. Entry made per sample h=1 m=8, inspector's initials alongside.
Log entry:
h=2 m=36
